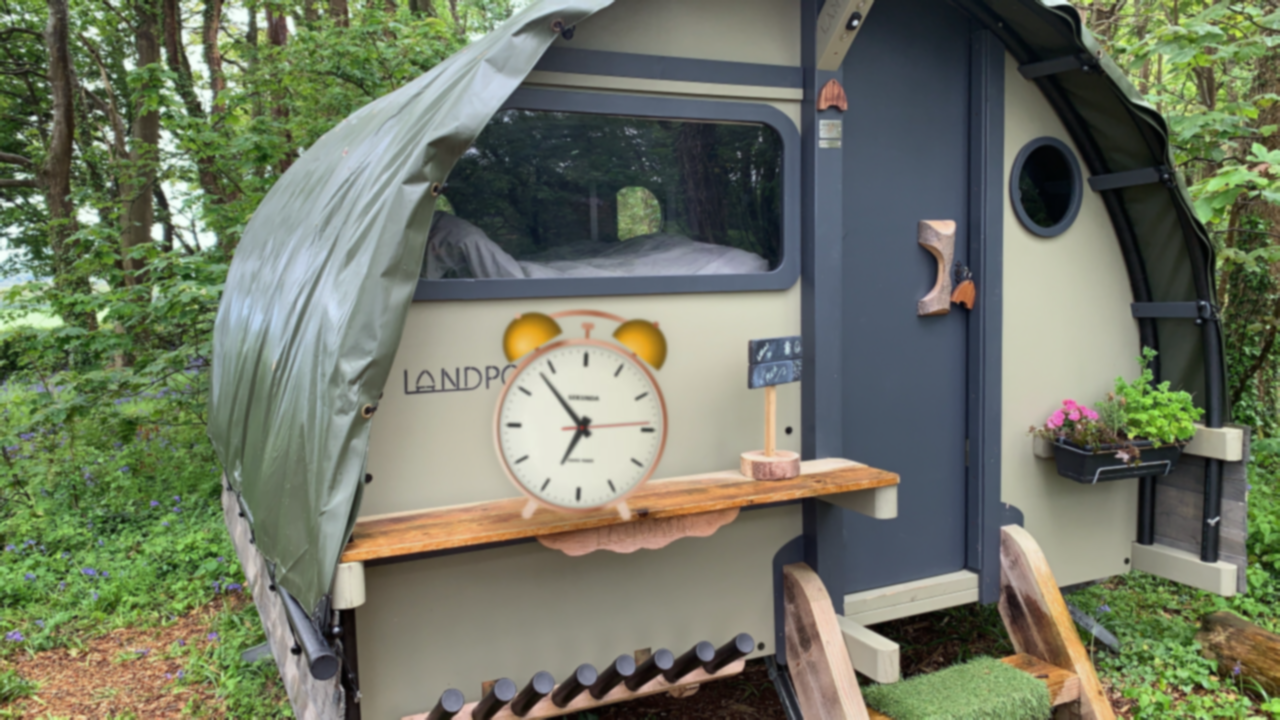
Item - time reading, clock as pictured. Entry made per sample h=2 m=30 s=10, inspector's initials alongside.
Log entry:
h=6 m=53 s=14
